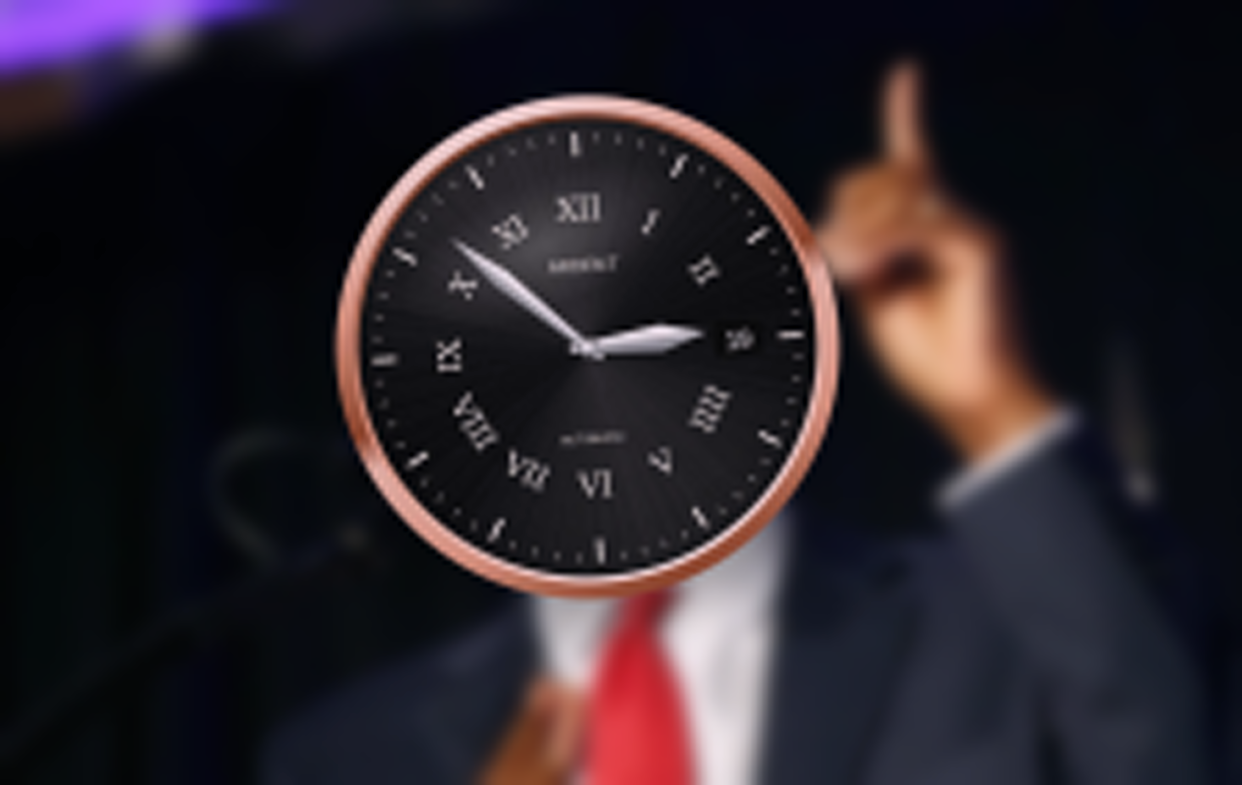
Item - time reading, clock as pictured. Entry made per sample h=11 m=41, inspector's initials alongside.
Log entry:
h=2 m=52
